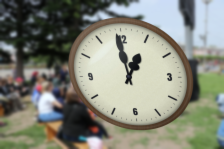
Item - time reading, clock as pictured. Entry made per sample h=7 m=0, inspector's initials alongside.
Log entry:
h=12 m=59
